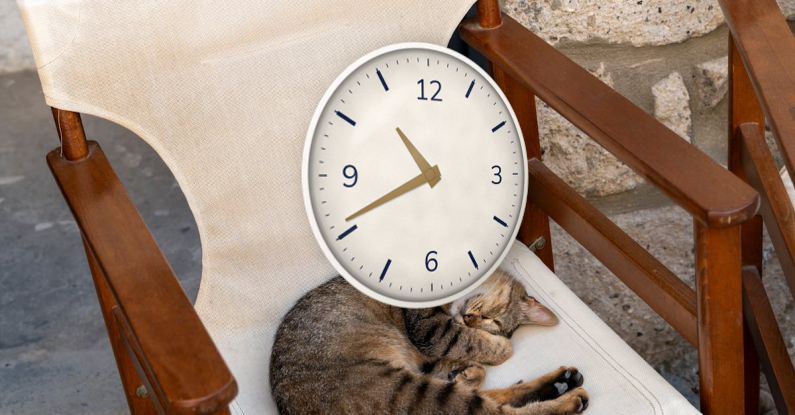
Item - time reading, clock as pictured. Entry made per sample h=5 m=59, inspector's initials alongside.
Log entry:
h=10 m=41
